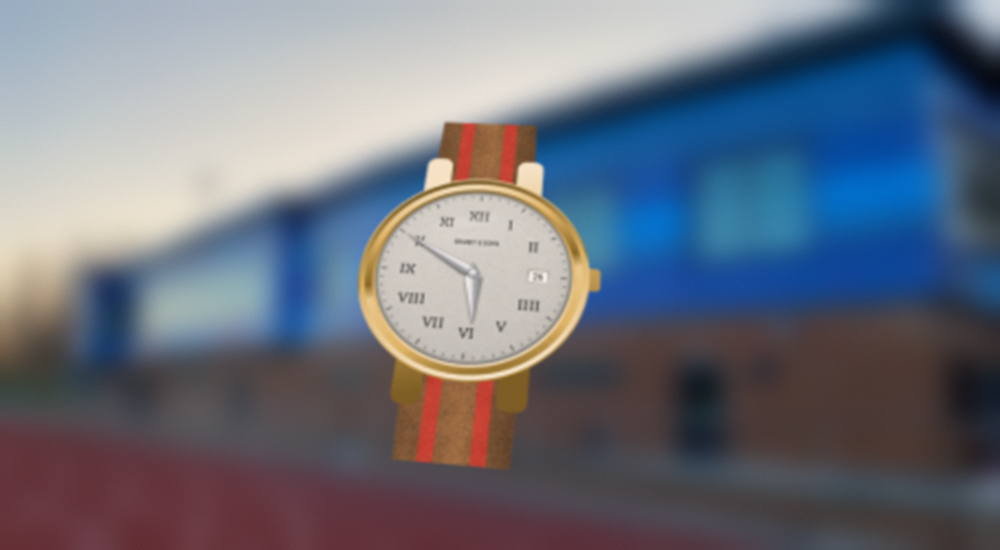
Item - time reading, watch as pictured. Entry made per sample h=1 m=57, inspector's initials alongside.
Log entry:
h=5 m=50
